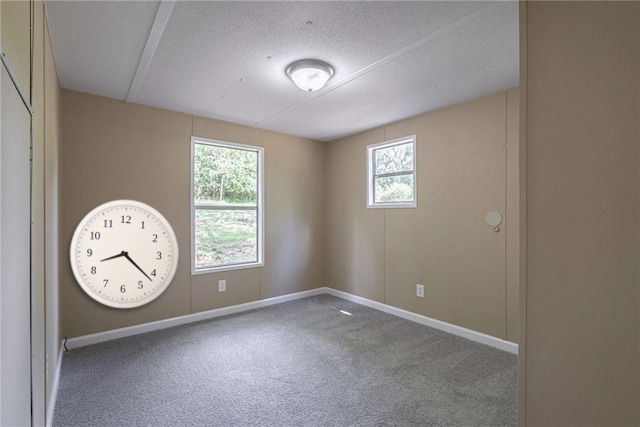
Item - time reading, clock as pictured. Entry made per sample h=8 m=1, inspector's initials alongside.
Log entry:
h=8 m=22
